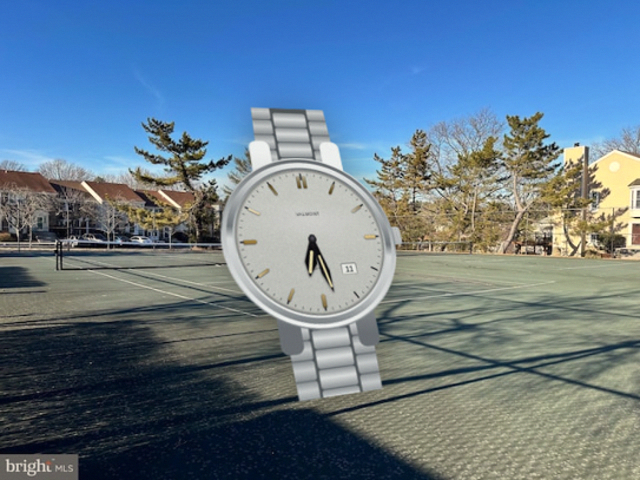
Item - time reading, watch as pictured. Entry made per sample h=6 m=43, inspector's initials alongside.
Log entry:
h=6 m=28
